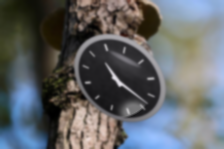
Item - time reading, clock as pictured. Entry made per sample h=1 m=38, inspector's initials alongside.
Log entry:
h=11 m=23
